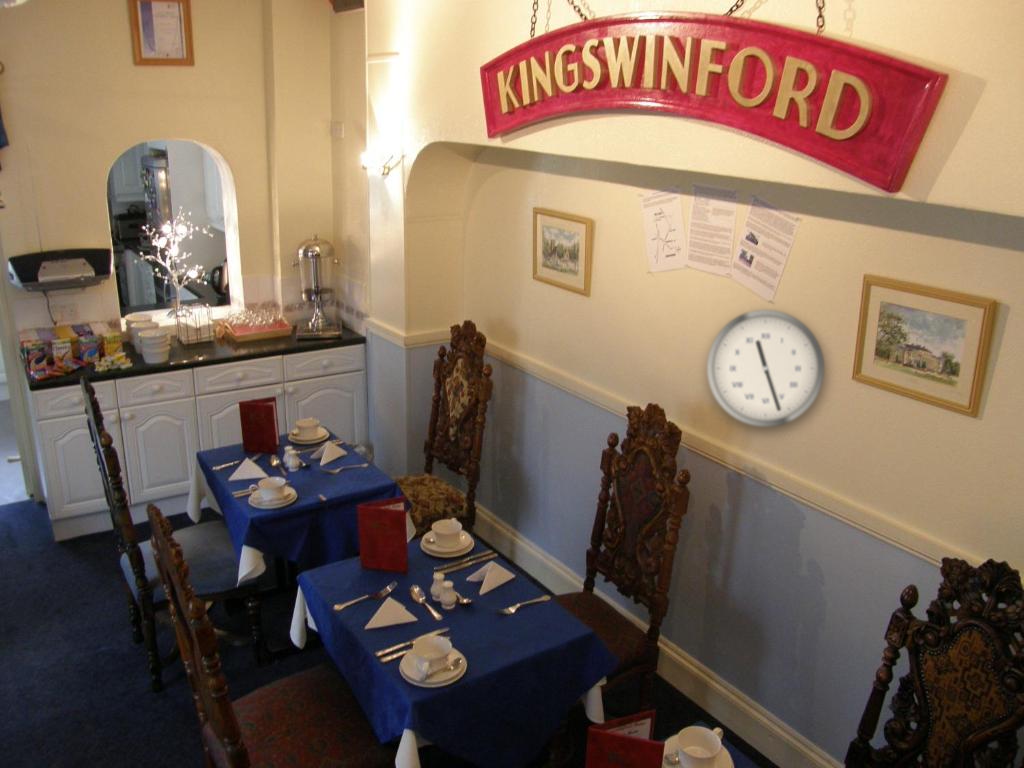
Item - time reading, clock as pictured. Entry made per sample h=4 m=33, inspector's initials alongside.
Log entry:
h=11 m=27
